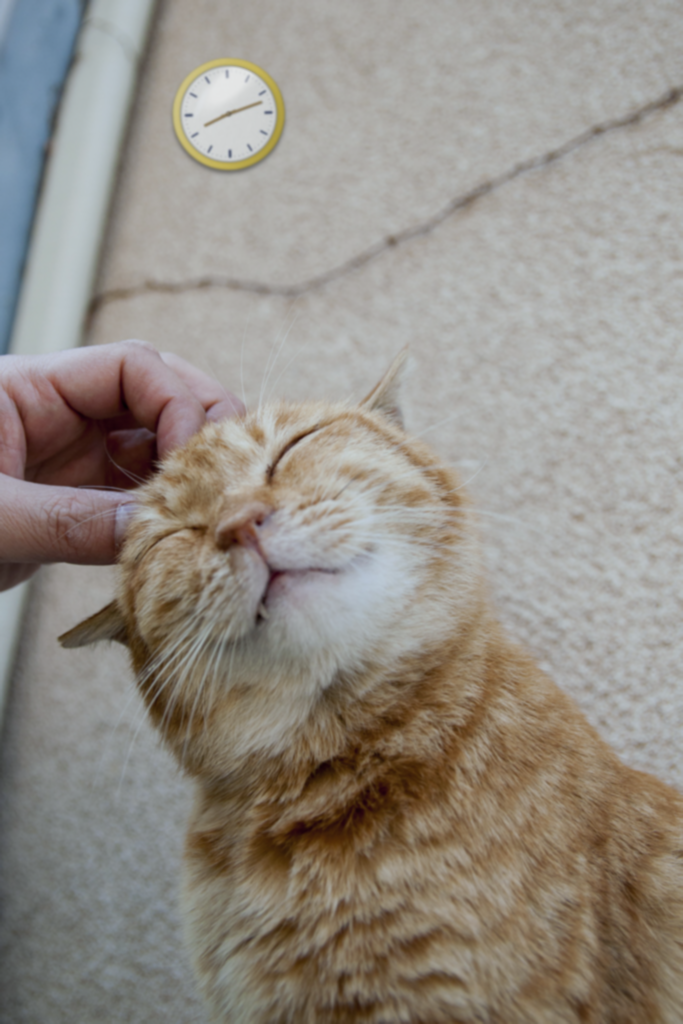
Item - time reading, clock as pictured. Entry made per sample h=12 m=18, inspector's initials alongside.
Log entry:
h=8 m=12
